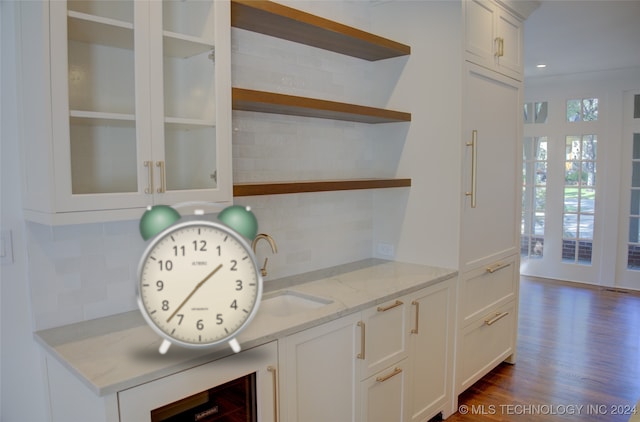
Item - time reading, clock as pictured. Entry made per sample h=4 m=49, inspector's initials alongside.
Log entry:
h=1 m=37
